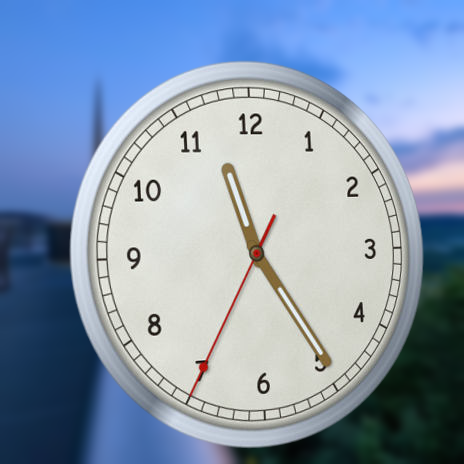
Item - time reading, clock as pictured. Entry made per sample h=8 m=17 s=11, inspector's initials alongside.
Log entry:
h=11 m=24 s=35
